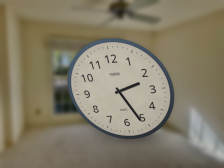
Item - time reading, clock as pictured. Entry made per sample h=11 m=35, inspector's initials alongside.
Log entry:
h=2 m=26
